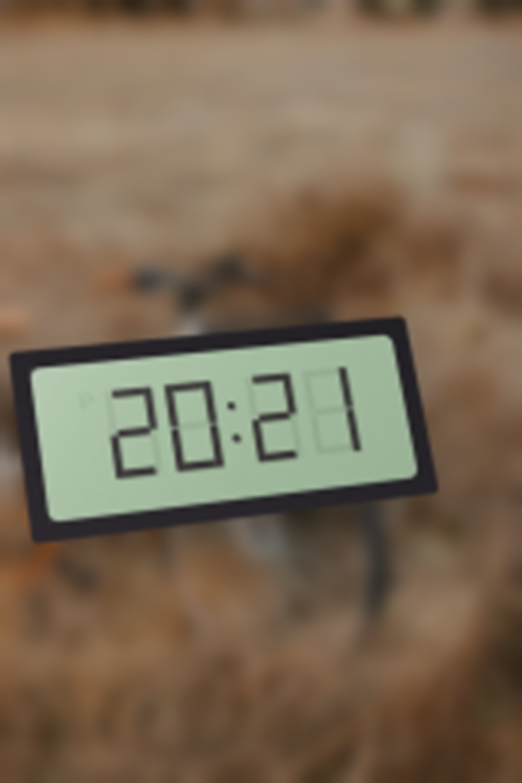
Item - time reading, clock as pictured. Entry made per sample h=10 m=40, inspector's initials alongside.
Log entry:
h=20 m=21
